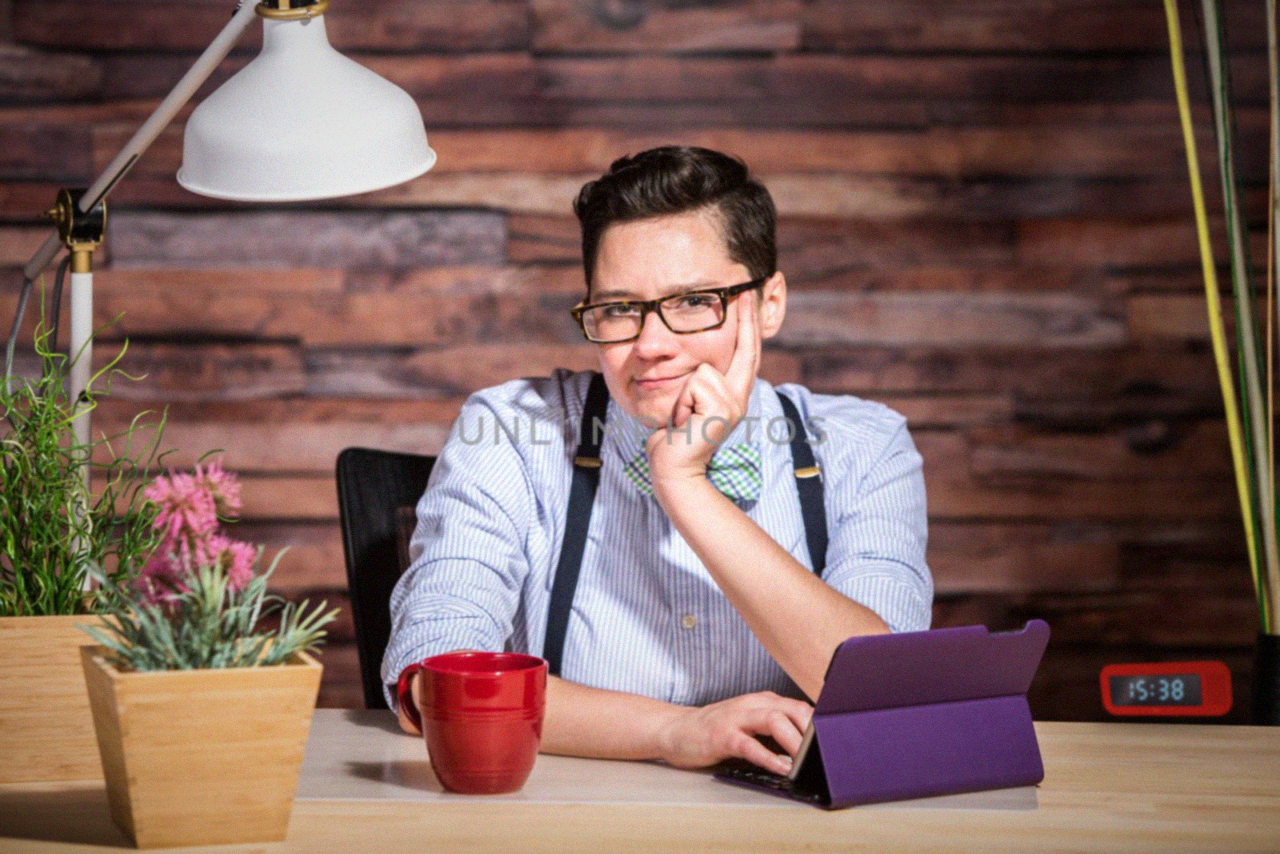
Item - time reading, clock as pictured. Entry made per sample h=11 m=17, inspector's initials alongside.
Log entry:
h=15 m=38
